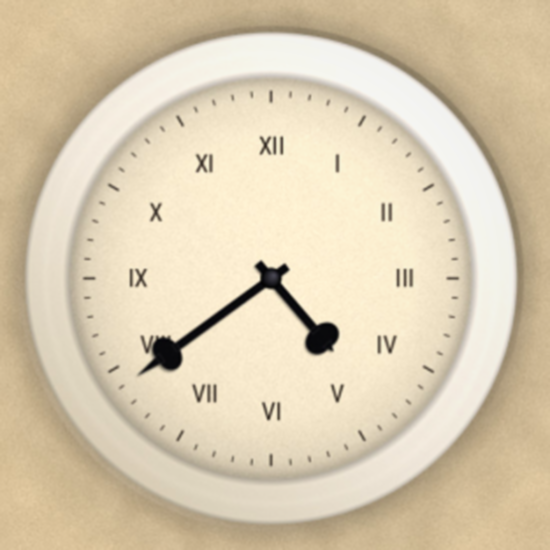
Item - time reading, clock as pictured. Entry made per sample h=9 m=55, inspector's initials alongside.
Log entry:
h=4 m=39
